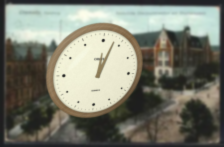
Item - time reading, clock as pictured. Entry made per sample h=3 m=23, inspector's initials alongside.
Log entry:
h=12 m=3
